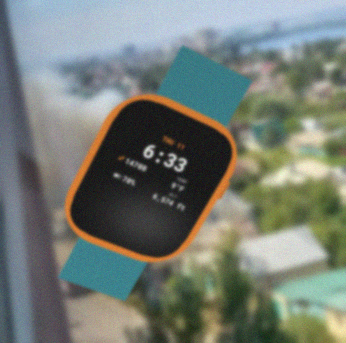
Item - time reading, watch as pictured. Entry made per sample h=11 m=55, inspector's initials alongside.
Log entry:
h=6 m=33
